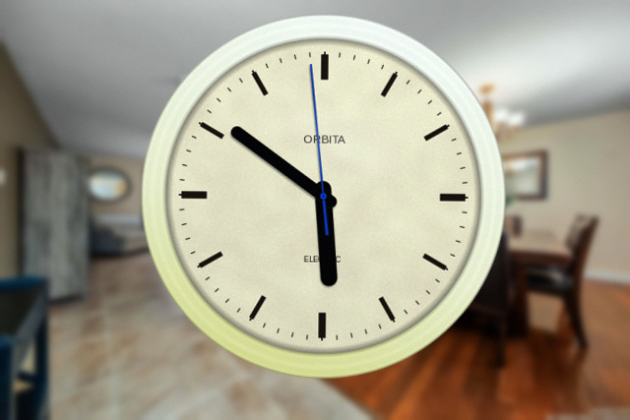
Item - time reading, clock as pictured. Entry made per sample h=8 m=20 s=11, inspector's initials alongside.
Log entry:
h=5 m=50 s=59
